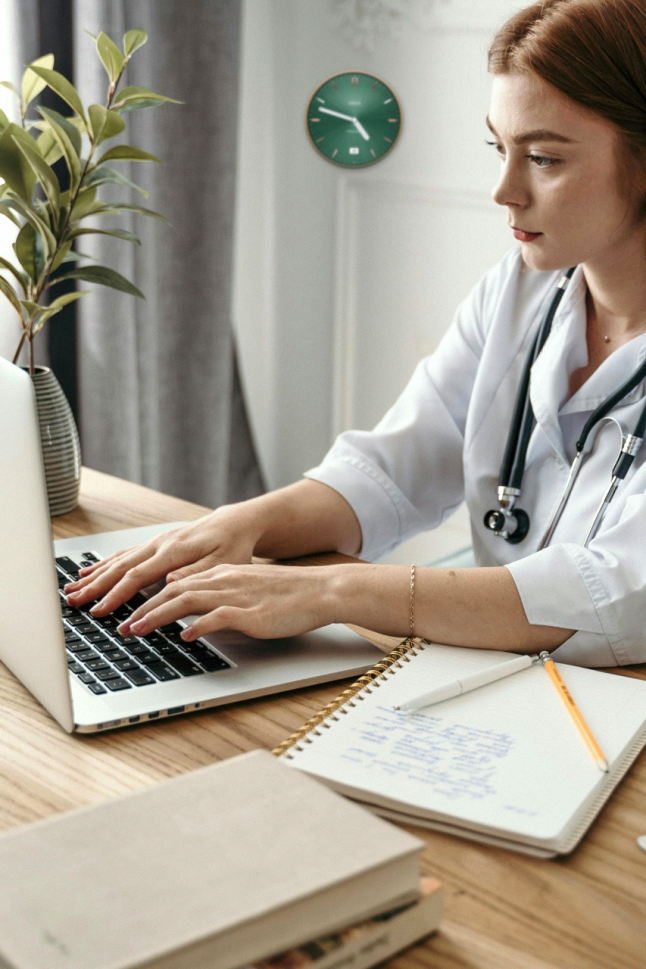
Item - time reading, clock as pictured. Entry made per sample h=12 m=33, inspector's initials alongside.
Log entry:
h=4 m=48
